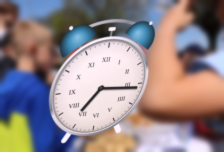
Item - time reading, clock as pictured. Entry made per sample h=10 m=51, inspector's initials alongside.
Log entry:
h=7 m=16
